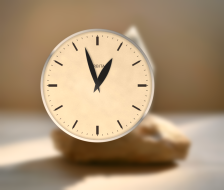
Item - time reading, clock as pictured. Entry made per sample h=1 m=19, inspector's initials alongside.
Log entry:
h=12 m=57
